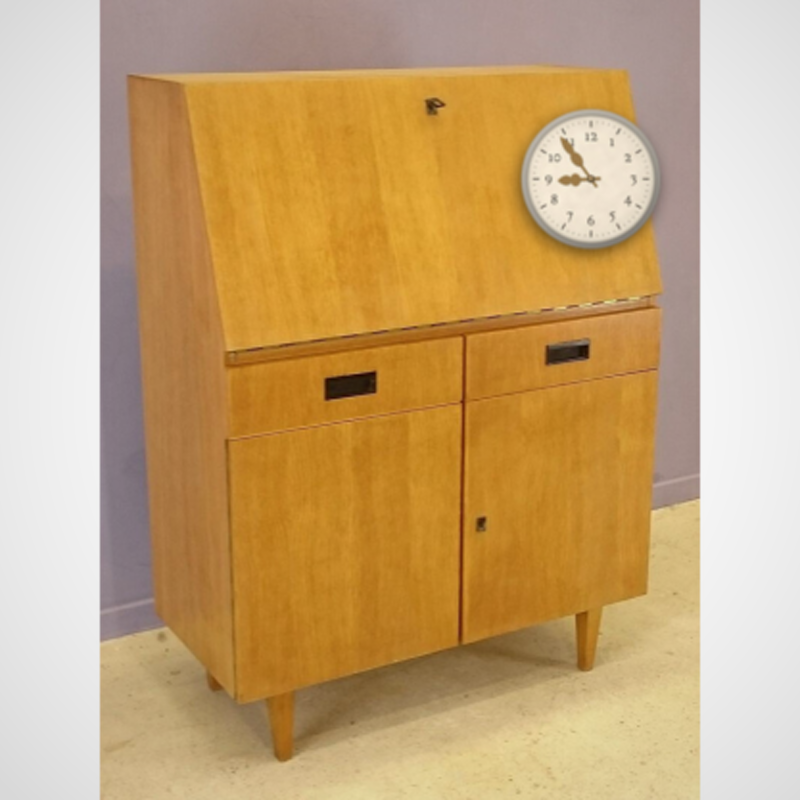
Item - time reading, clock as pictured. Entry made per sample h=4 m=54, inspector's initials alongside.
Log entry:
h=8 m=54
